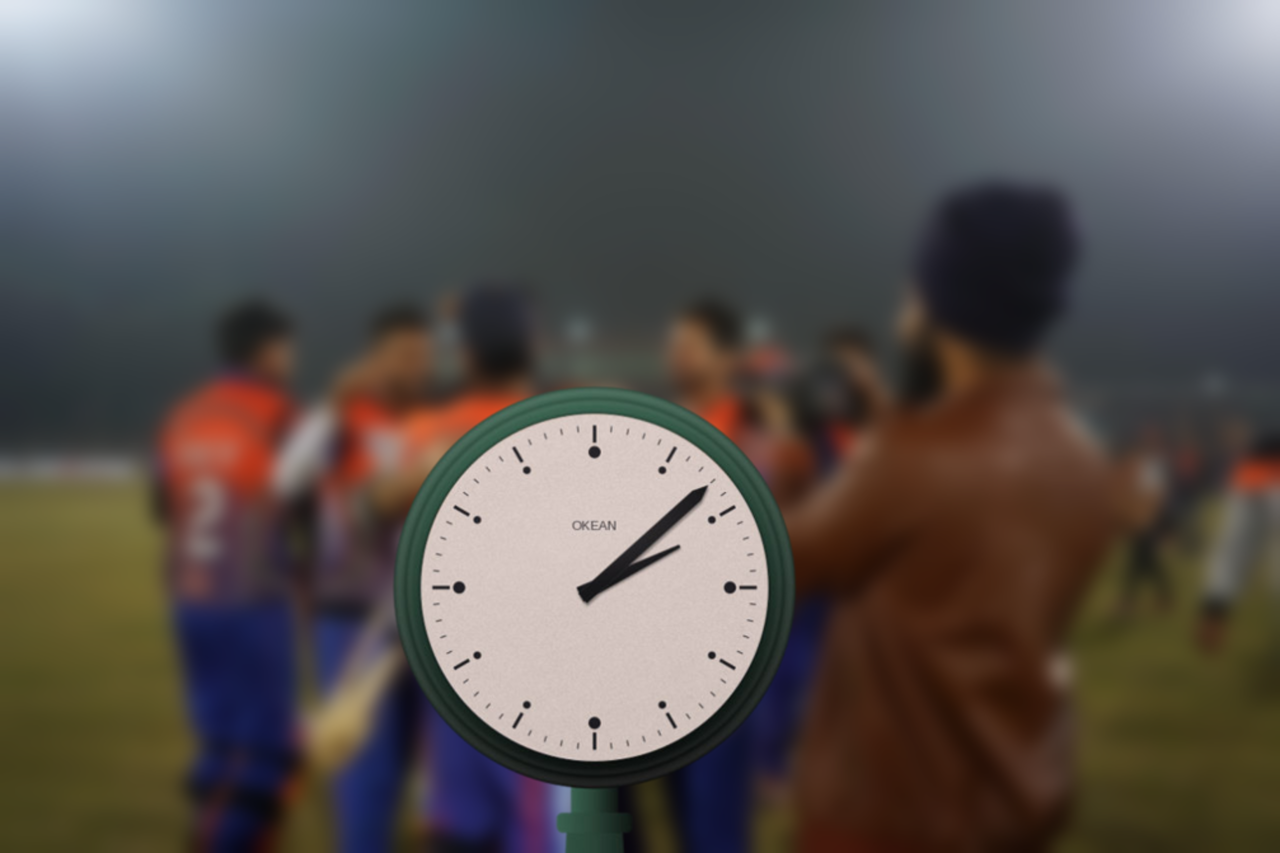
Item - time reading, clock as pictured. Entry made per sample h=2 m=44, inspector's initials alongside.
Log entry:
h=2 m=8
